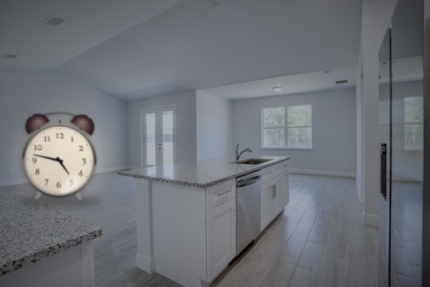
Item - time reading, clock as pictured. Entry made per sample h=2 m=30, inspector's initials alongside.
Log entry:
h=4 m=47
